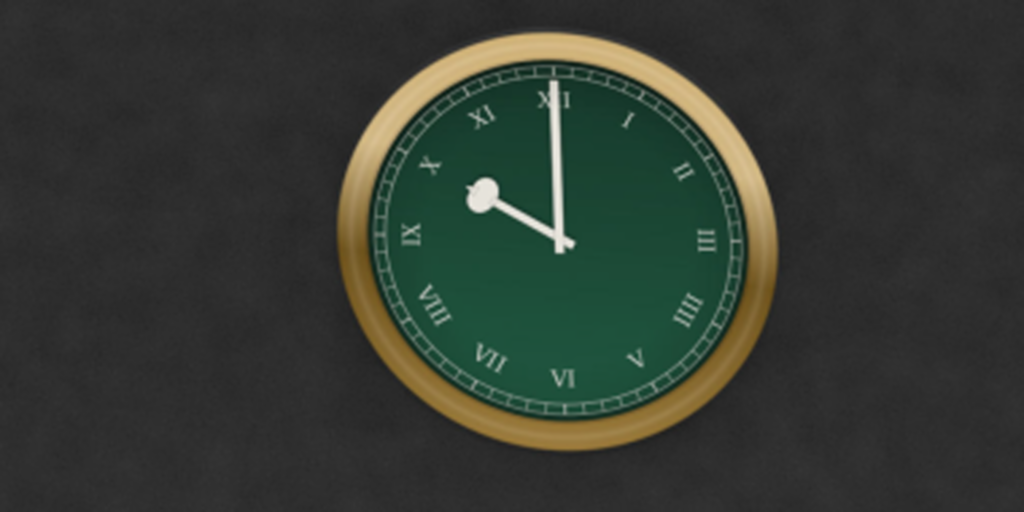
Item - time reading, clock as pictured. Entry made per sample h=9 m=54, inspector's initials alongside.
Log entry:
h=10 m=0
